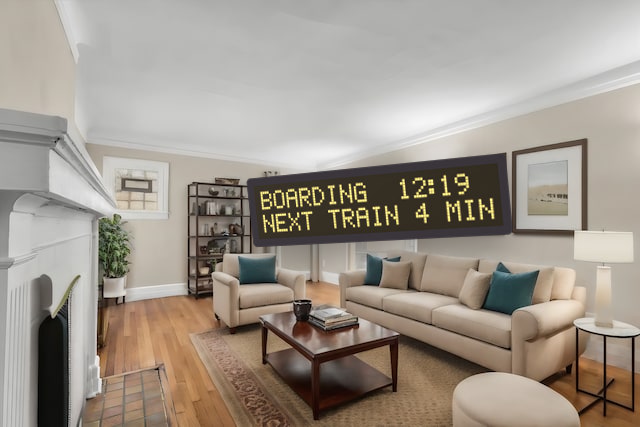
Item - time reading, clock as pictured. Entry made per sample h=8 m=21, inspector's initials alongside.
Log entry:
h=12 m=19
